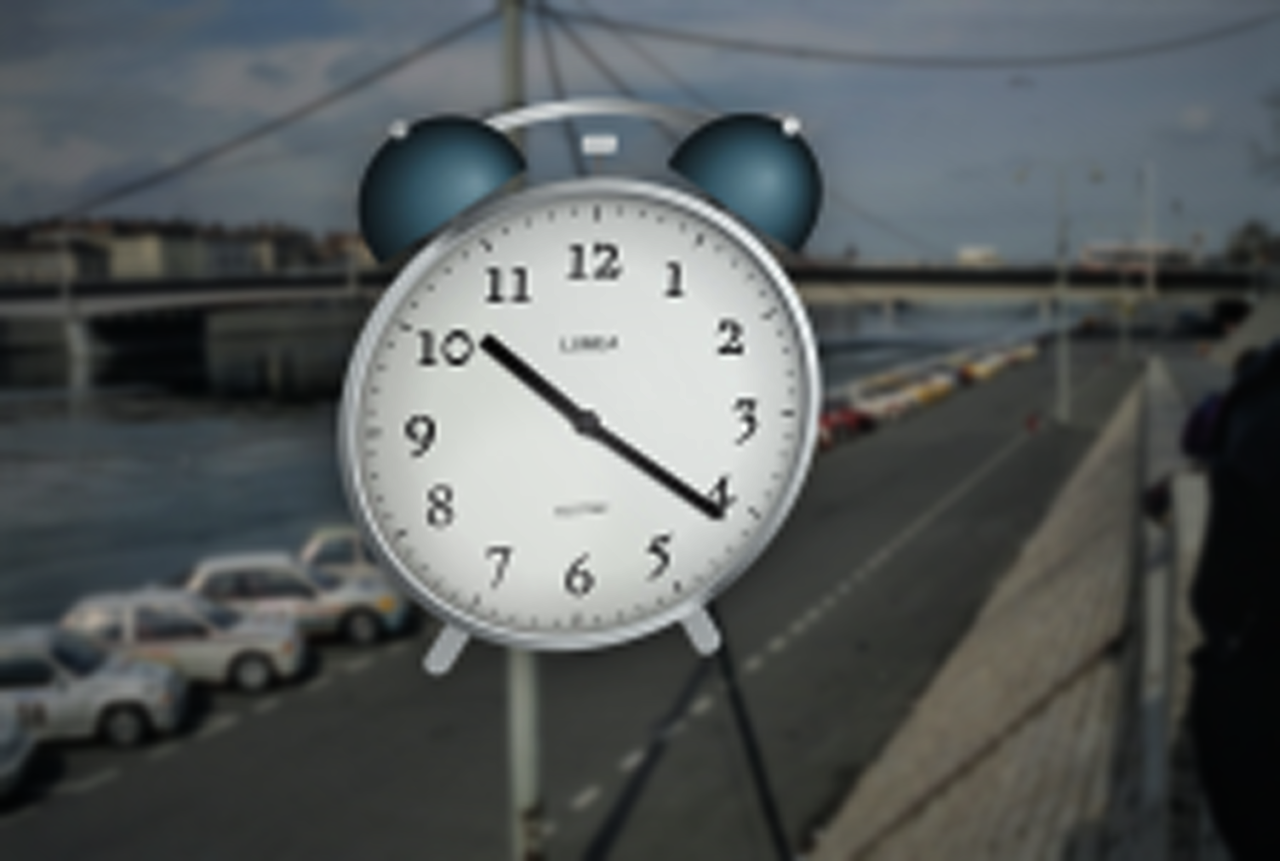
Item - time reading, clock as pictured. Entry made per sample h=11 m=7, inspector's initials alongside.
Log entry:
h=10 m=21
